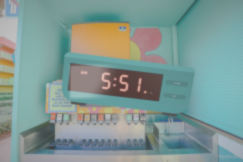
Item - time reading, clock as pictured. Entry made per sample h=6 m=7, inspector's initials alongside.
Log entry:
h=5 m=51
